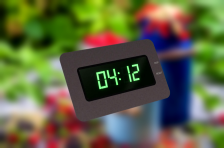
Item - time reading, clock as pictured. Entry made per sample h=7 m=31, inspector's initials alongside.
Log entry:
h=4 m=12
